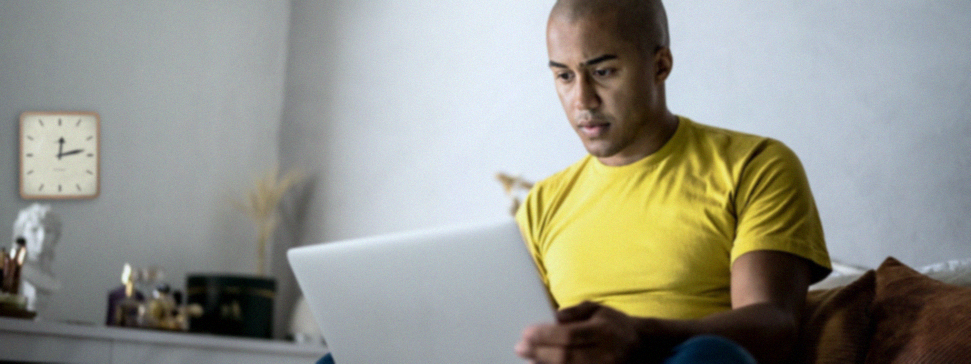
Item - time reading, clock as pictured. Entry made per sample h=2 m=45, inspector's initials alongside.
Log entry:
h=12 m=13
